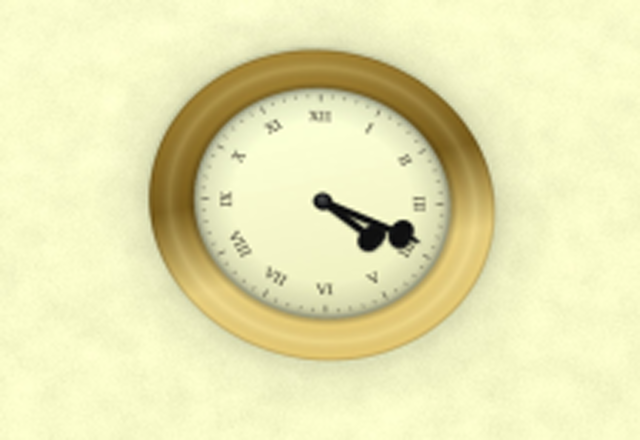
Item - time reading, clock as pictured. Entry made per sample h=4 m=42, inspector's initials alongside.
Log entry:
h=4 m=19
